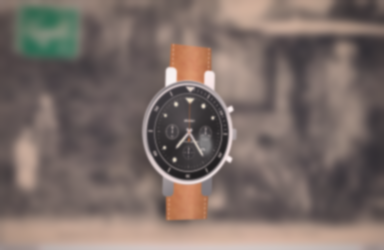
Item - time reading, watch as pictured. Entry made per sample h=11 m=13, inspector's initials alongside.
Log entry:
h=7 m=24
